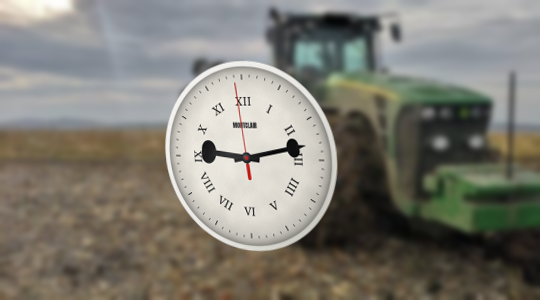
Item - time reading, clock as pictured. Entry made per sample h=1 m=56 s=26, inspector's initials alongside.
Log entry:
h=9 m=12 s=59
